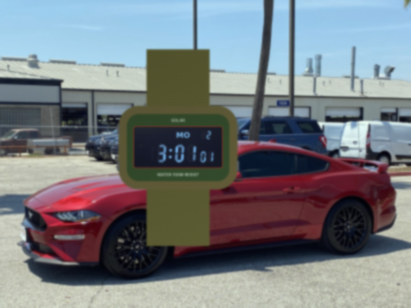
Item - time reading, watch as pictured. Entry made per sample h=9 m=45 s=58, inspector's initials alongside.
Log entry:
h=3 m=1 s=1
